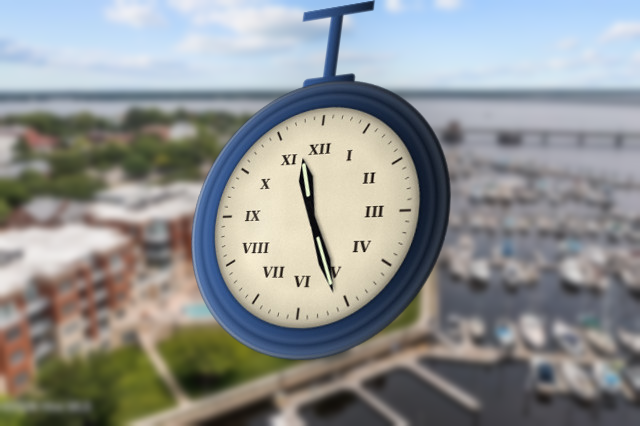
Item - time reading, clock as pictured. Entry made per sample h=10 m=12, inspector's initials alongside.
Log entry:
h=11 m=26
